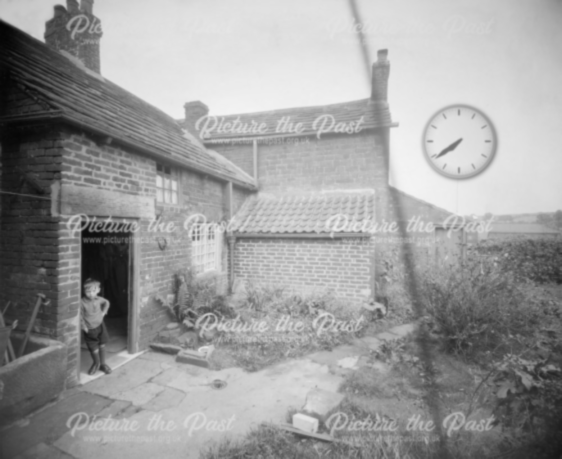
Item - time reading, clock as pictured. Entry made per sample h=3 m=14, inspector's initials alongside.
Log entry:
h=7 m=39
